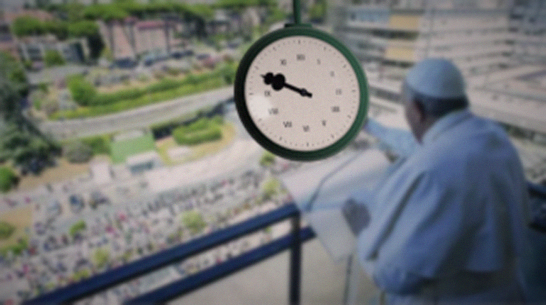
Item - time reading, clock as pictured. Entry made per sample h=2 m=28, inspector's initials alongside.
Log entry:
h=9 m=49
